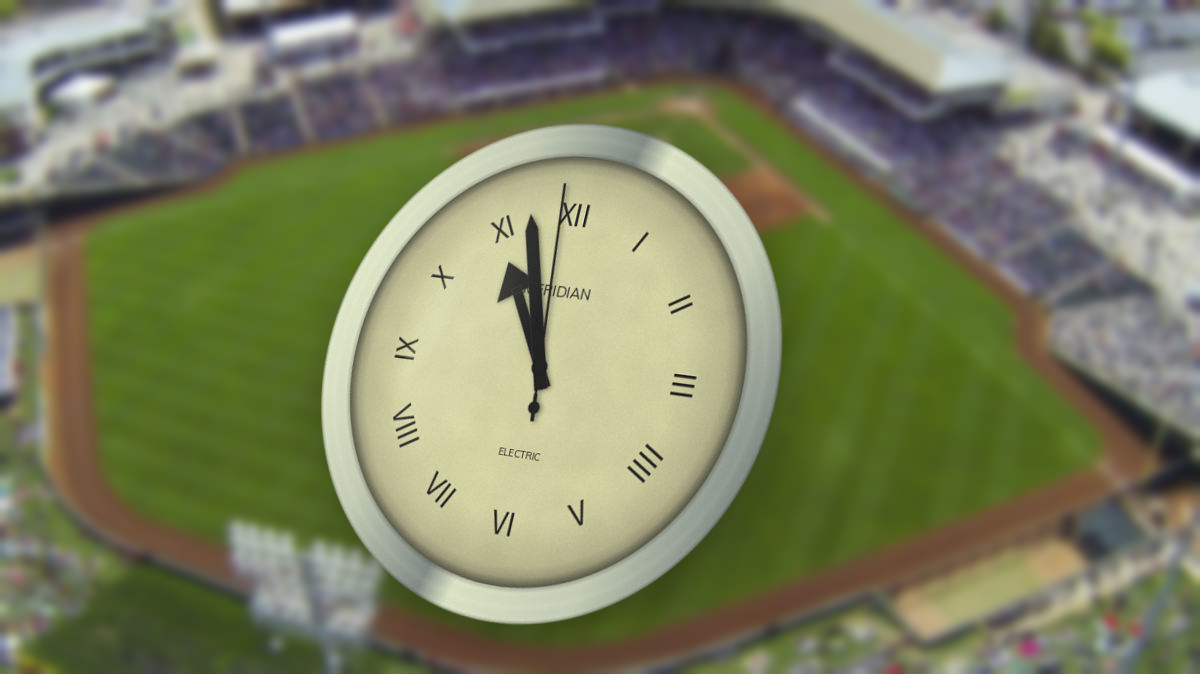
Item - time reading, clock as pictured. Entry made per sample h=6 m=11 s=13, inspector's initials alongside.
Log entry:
h=10 m=56 s=59
